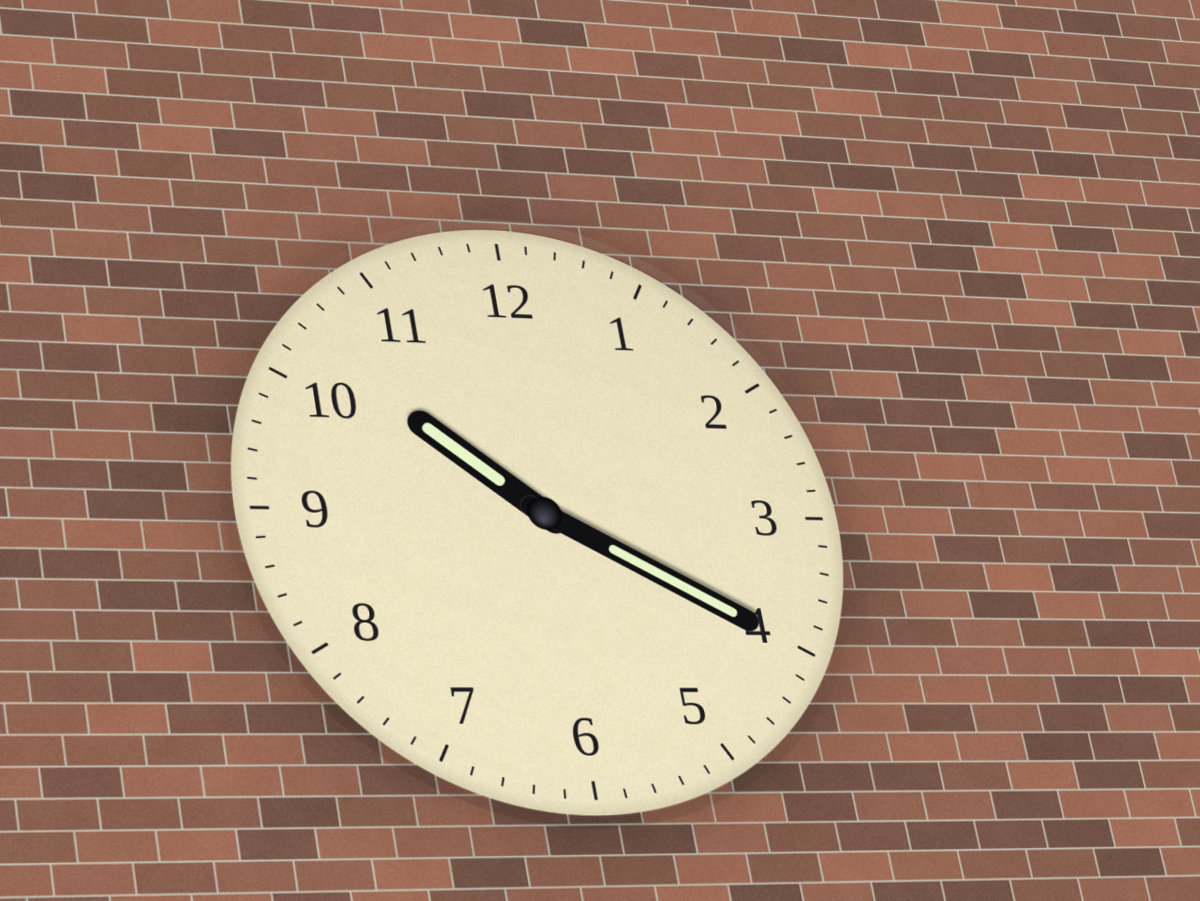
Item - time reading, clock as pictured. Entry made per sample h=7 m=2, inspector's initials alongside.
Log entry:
h=10 m=20
